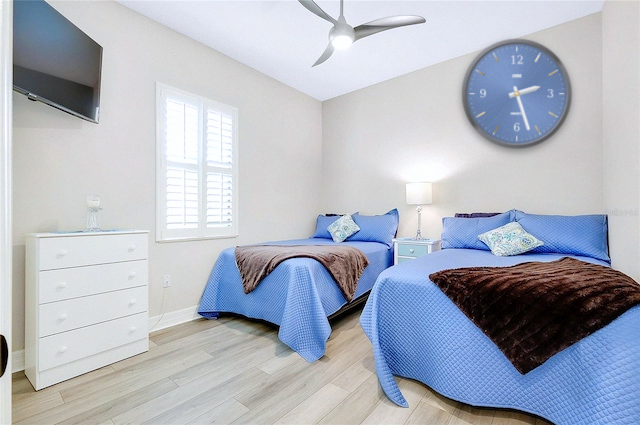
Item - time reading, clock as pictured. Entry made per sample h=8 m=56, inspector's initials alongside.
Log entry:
h=2 m=27
